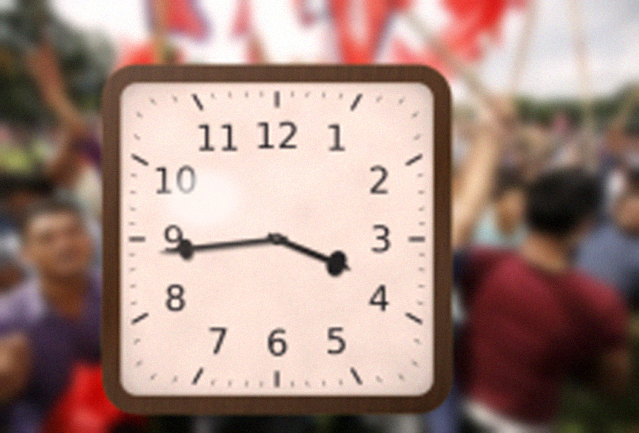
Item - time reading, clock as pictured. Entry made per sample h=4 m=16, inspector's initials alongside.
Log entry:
h=3 m=44
